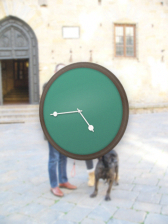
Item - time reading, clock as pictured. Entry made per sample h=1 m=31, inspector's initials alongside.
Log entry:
h=4 m=44
